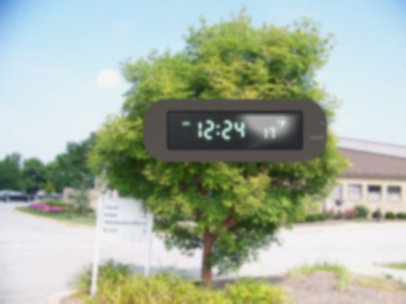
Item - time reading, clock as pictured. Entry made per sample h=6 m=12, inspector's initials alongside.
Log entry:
h=12 m=24
